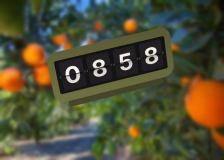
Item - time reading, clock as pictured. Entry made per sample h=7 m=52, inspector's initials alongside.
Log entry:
h=8 m=58
